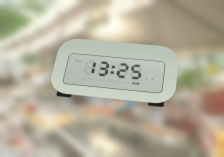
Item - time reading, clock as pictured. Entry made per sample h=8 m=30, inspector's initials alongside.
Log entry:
h=13 m=25
